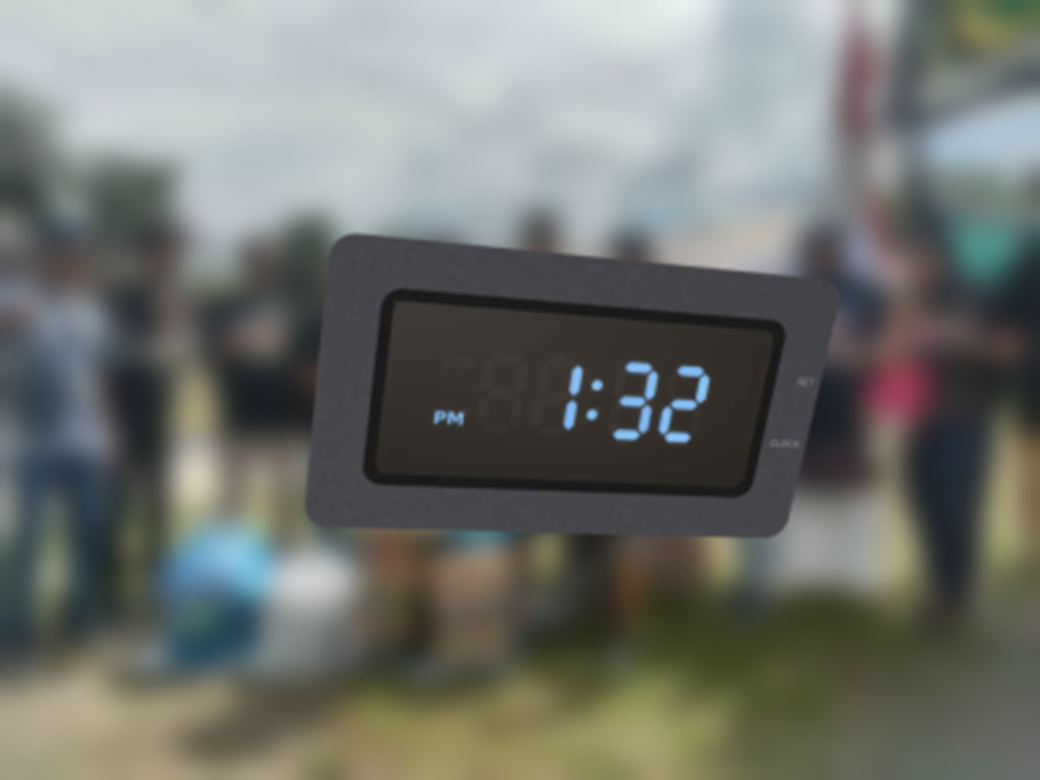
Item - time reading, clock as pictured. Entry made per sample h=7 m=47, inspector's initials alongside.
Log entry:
h=1 m=32
